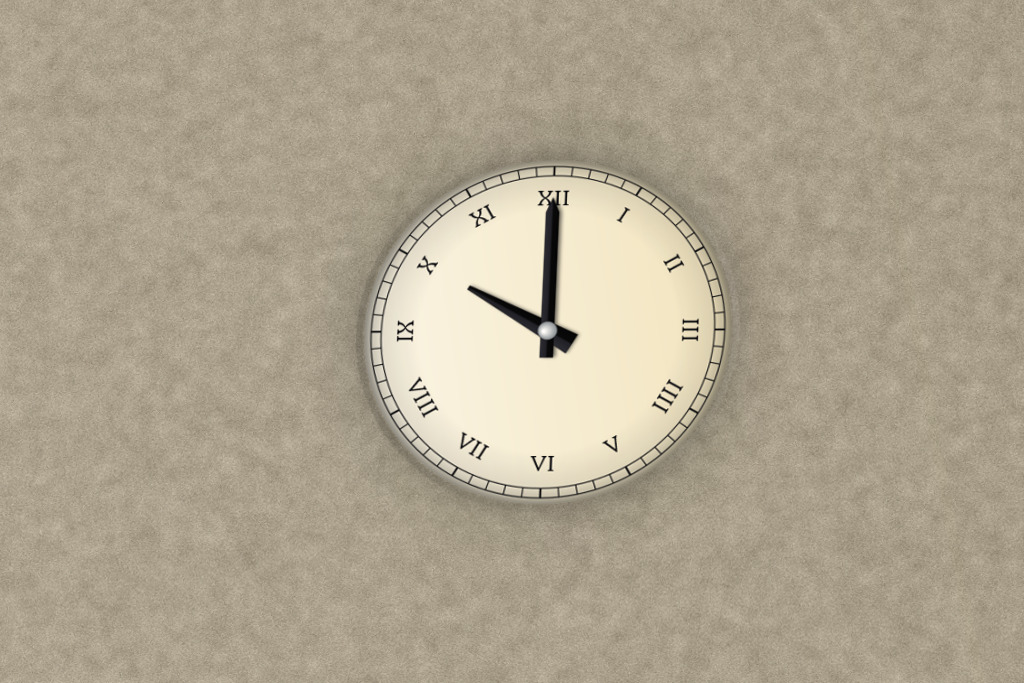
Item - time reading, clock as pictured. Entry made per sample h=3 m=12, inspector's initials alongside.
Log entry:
h=10 m=0
